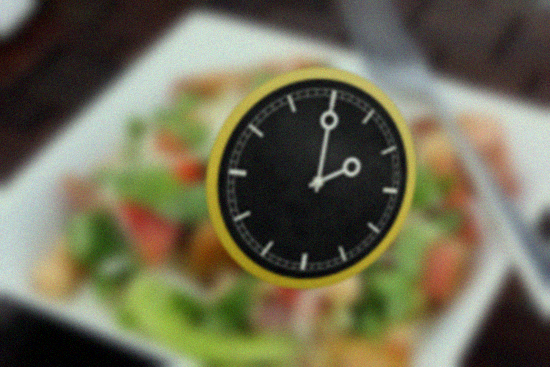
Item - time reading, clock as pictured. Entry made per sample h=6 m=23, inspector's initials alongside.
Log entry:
h=2 m=0
